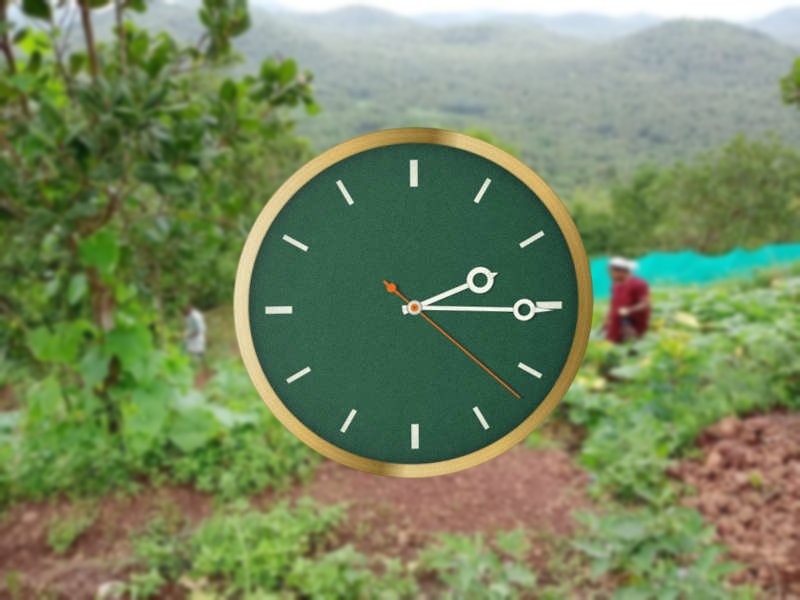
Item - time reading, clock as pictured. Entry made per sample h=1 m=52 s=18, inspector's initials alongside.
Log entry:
h=2 m=15 s=22
